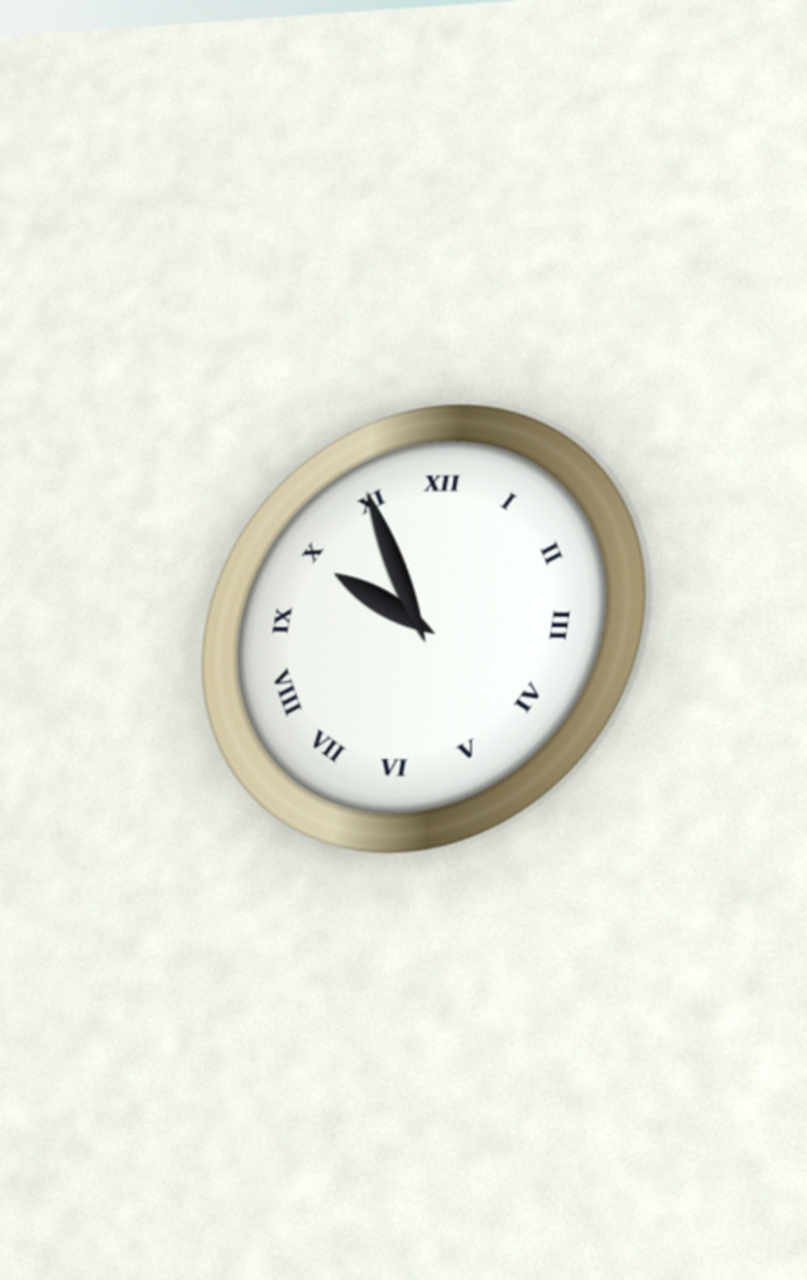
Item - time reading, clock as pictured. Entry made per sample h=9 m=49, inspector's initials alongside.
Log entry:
h=9 m=55
